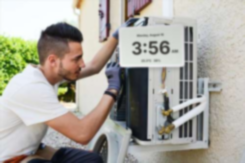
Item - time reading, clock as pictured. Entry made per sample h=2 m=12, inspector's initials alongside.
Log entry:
h=3 m=56
